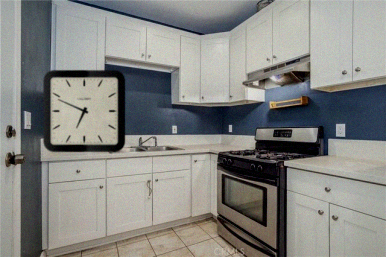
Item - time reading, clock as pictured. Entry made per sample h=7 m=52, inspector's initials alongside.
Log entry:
h=6 m=49
